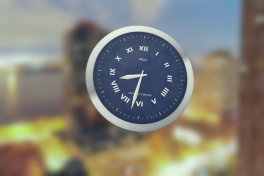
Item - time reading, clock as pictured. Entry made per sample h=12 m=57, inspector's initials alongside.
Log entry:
h=8 m=32
